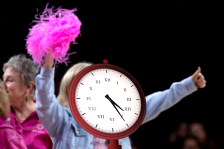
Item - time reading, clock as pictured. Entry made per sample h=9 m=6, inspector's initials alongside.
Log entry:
h=4 m=25
